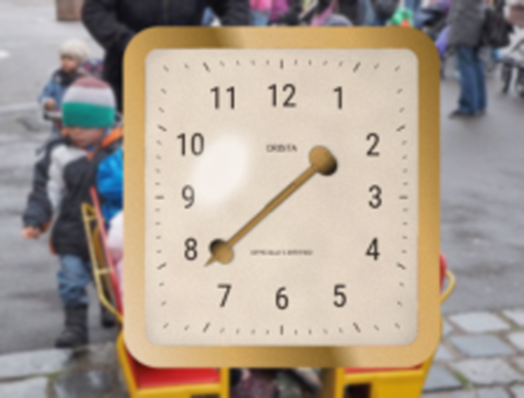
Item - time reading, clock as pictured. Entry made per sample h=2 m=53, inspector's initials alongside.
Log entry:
h=1 m=38
